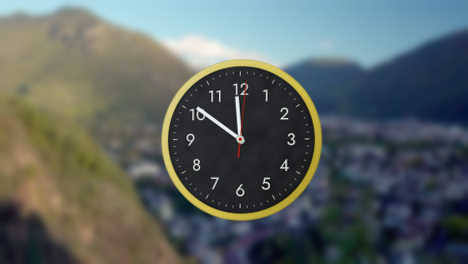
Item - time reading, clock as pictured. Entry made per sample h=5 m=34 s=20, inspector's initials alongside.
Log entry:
h=11 m=51 s=1
